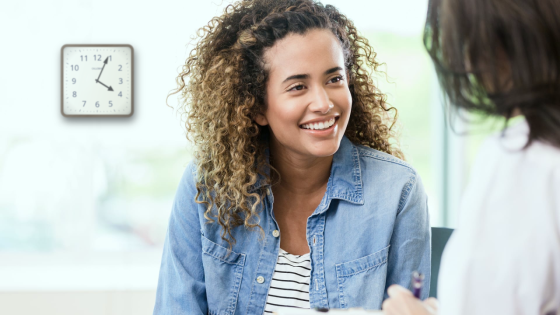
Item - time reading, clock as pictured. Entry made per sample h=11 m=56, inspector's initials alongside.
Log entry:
h=4 m=4
